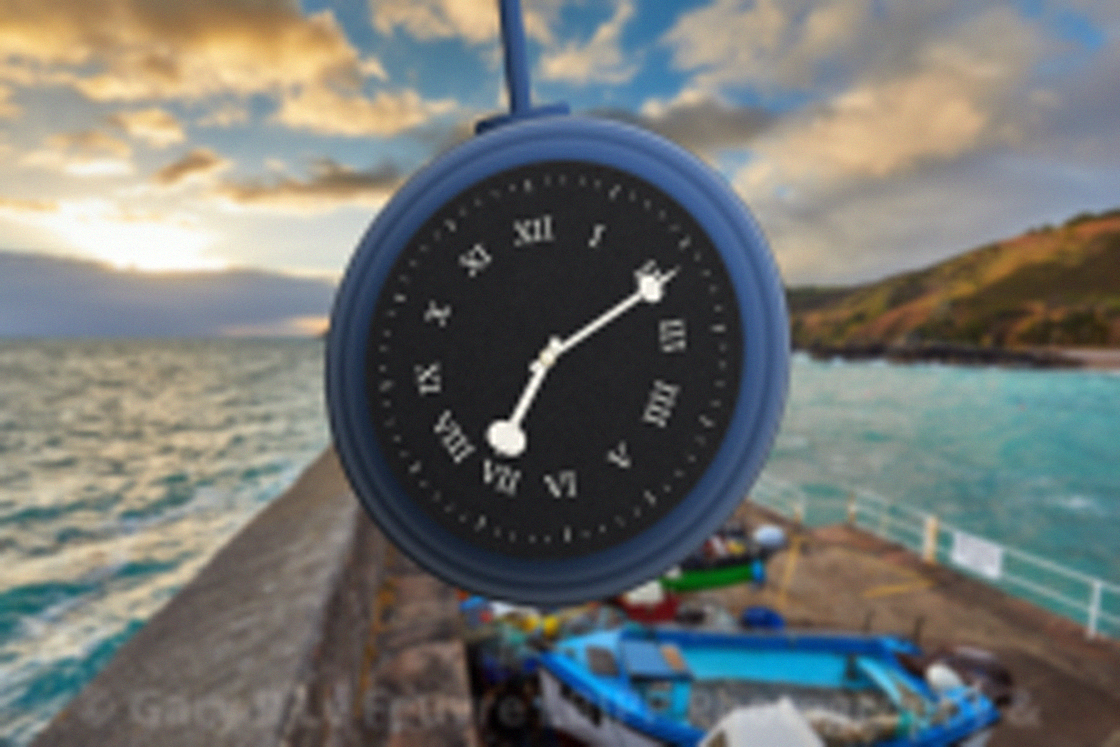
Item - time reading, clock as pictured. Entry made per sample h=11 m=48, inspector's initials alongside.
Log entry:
h=7 m=11
